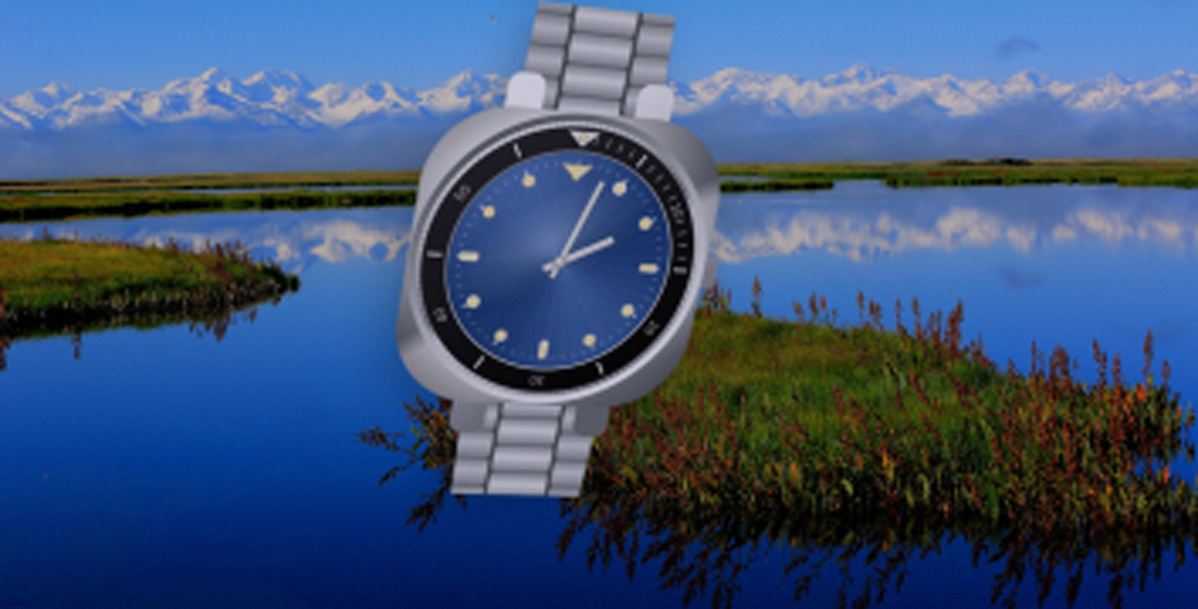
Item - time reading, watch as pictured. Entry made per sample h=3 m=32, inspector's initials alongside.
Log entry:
h=2 m=3
